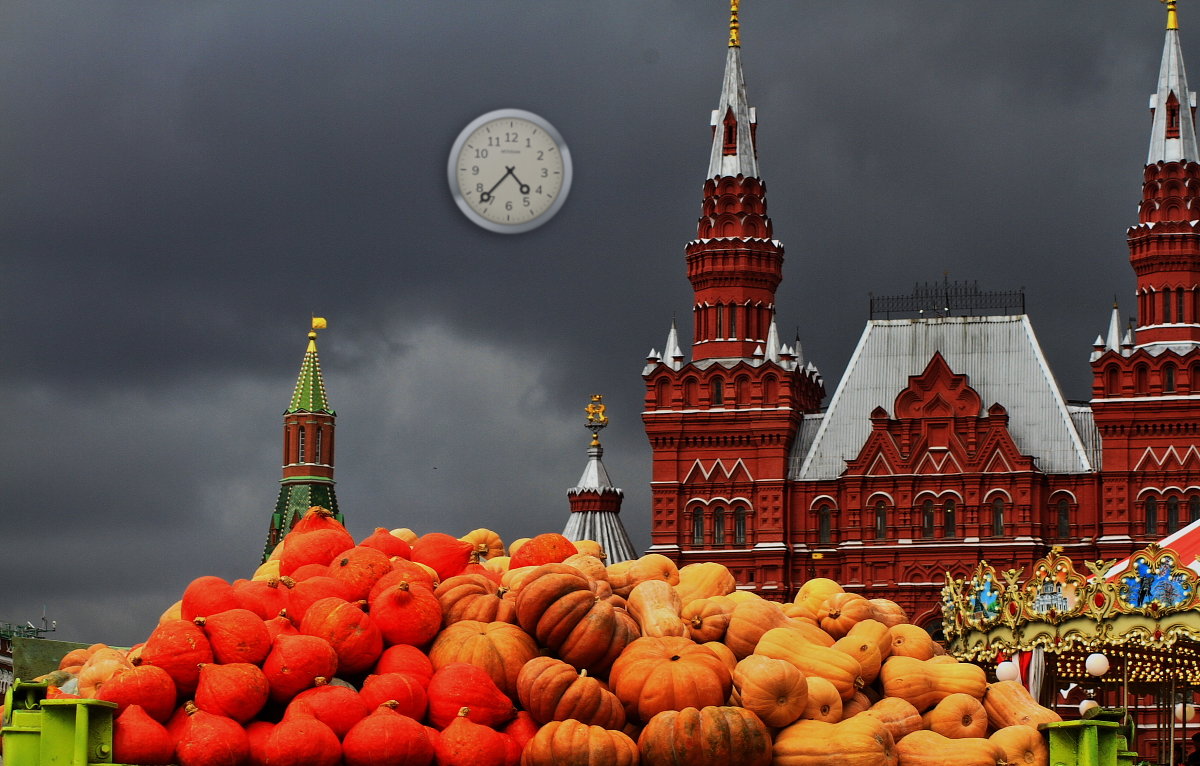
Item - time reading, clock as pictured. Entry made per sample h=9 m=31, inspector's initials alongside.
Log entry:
h=4 m=37
